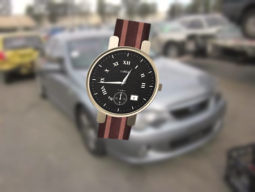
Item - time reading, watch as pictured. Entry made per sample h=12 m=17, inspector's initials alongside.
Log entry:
h=12 m=44
